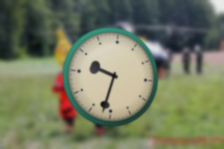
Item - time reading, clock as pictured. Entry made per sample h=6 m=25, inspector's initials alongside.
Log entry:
h=9 m=32
